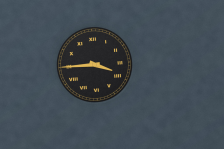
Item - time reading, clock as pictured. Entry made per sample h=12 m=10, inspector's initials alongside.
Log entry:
h=3 m=45
